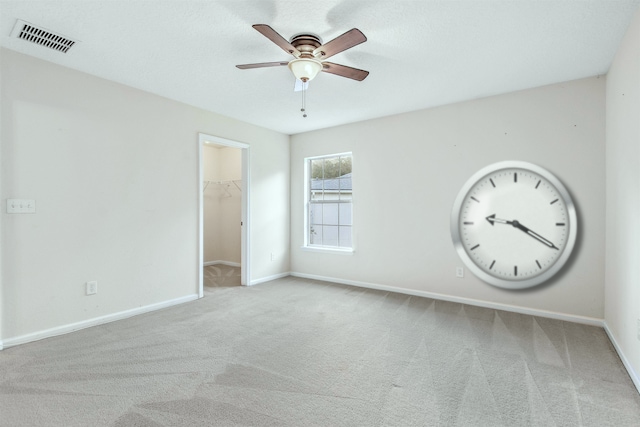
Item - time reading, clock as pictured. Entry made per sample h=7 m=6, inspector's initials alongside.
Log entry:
h=9 m=20
